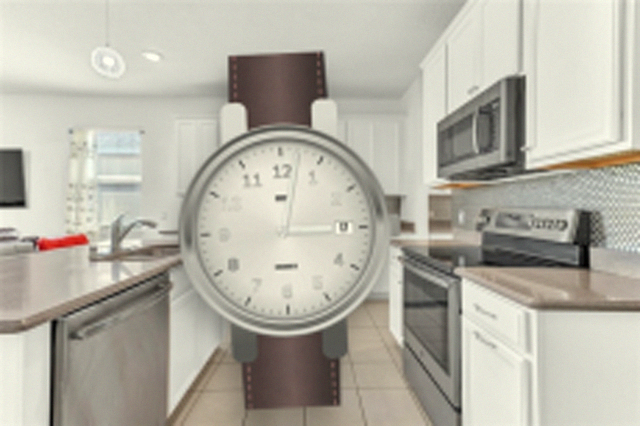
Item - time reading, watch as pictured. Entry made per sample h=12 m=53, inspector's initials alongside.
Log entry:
h=3 m=2
